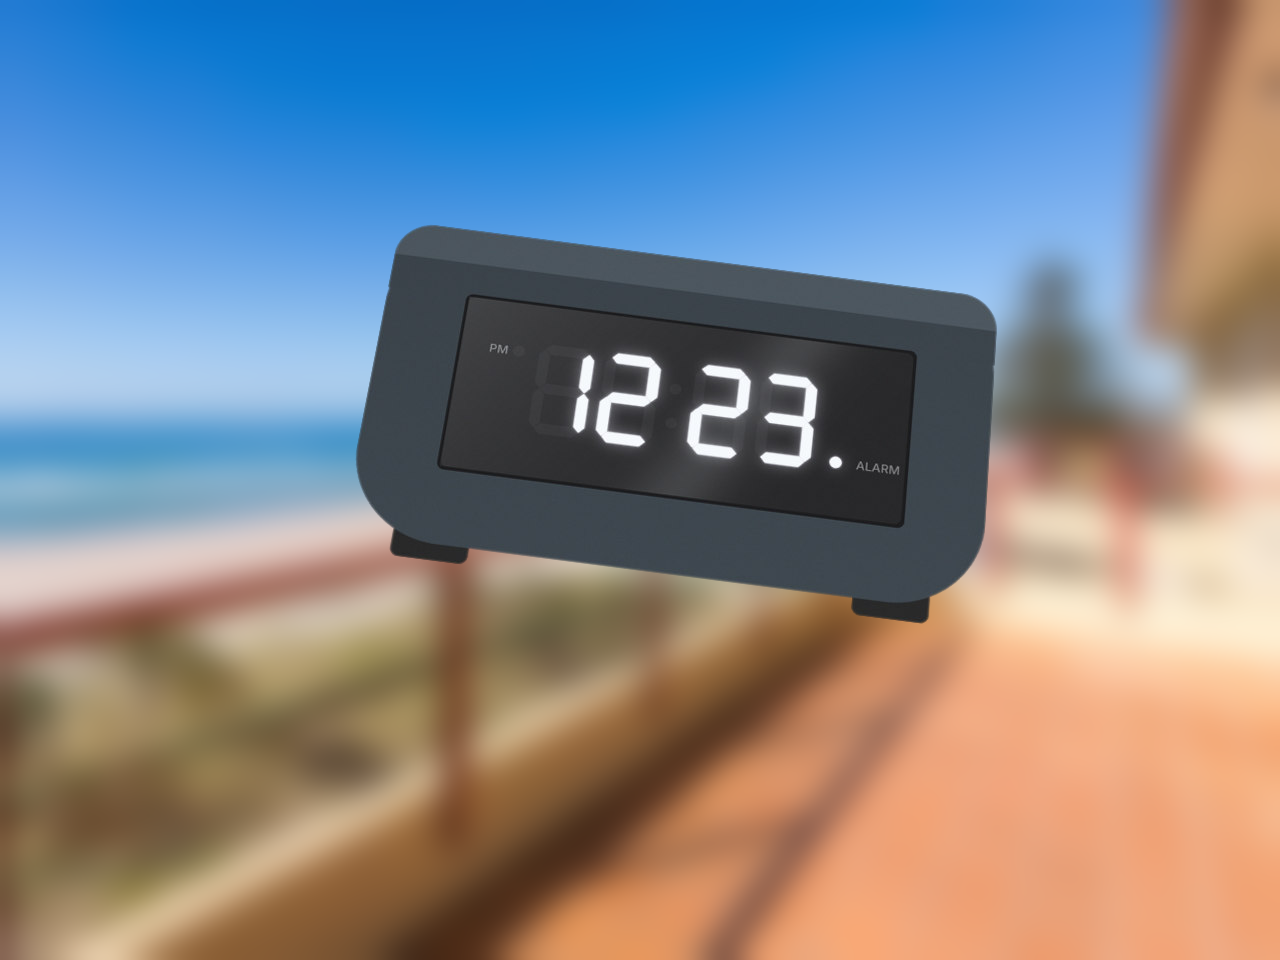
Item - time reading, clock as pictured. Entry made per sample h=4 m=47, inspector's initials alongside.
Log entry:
h=12 m=23
